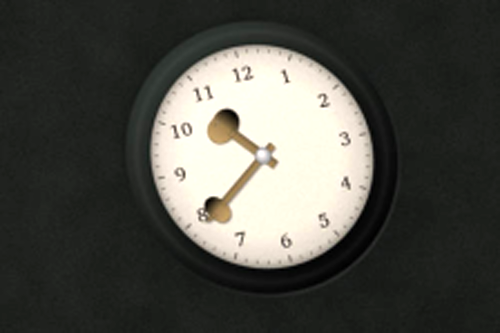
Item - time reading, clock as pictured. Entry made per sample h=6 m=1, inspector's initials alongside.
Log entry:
h=10 m=39
